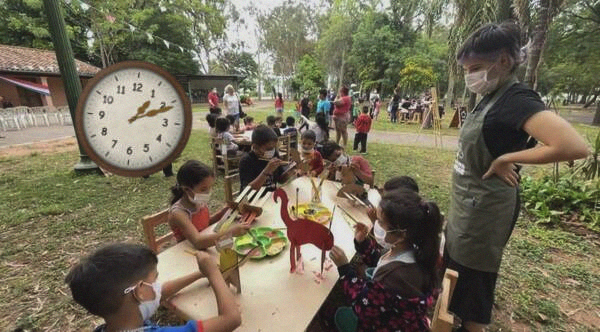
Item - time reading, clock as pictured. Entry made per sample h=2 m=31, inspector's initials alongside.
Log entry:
h=1 m=11
